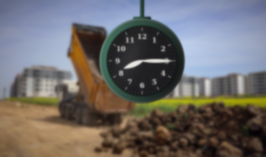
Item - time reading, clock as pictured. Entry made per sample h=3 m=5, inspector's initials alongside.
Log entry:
h=8 m=15
